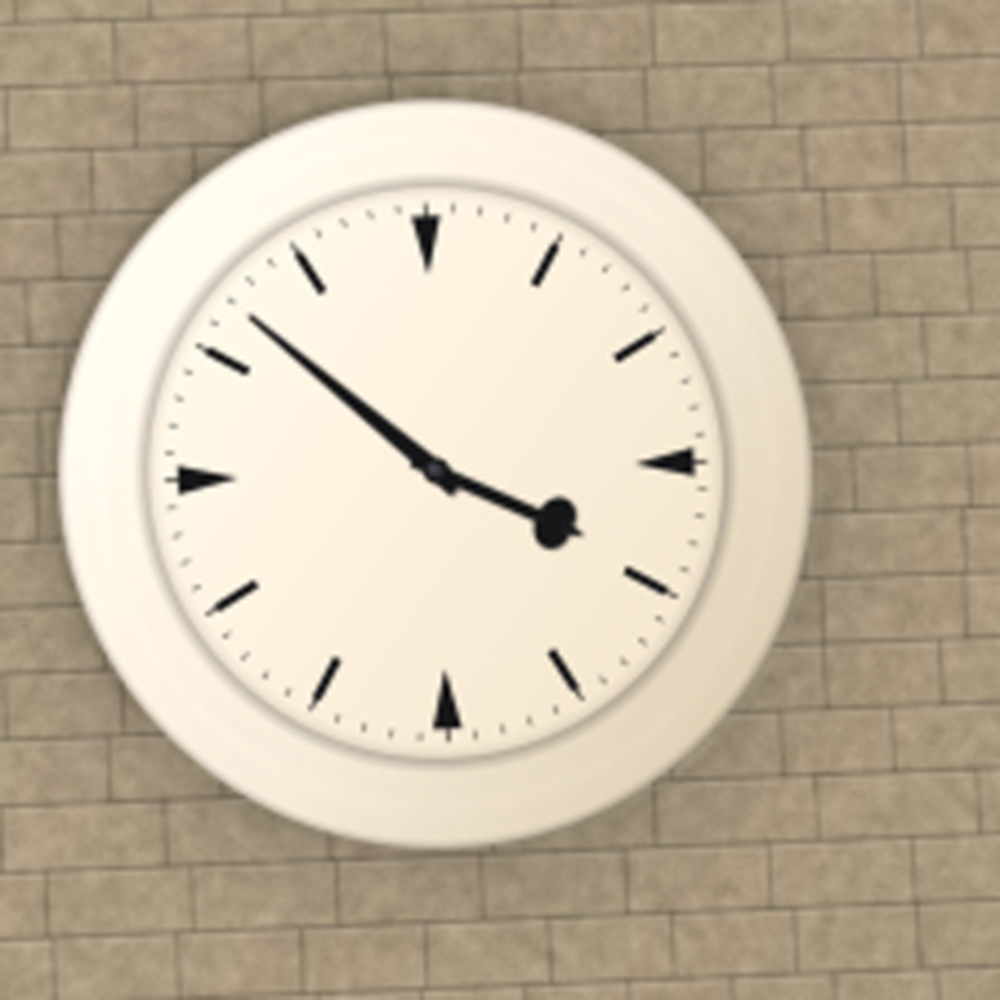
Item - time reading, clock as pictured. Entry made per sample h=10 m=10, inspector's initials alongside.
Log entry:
h=3 m=52
